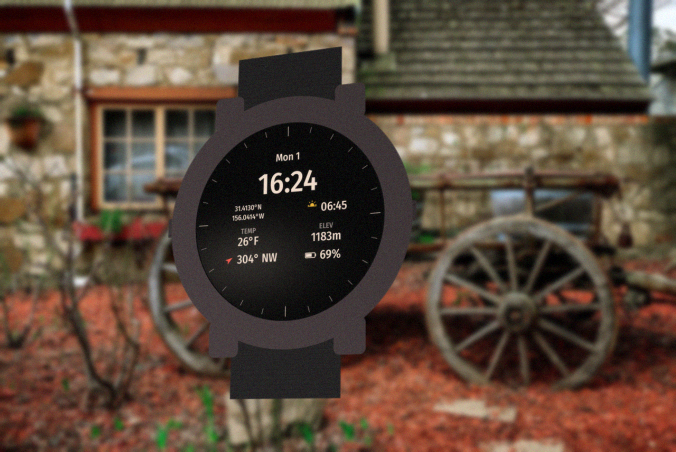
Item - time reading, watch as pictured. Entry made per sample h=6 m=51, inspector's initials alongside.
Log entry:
h=16 m=24
